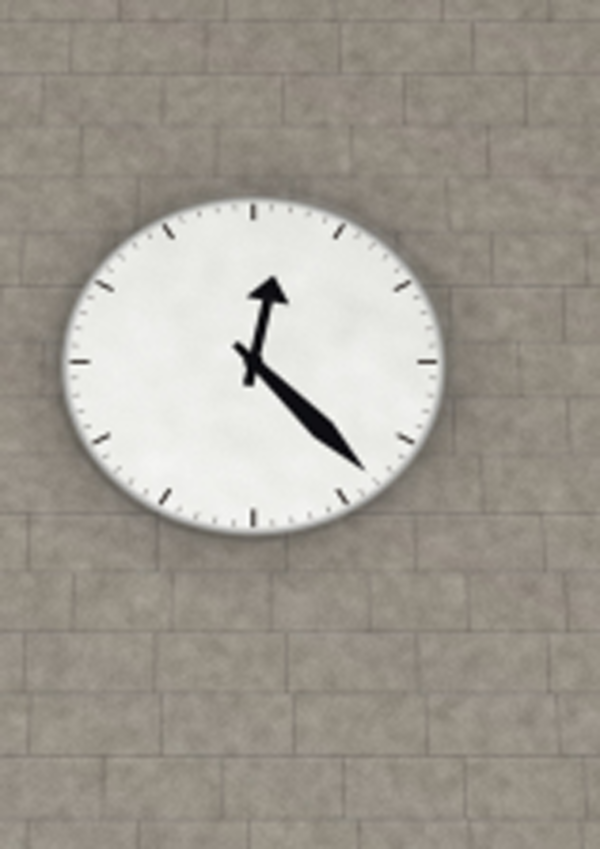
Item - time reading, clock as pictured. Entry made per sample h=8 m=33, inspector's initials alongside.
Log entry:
h=12 m=23
